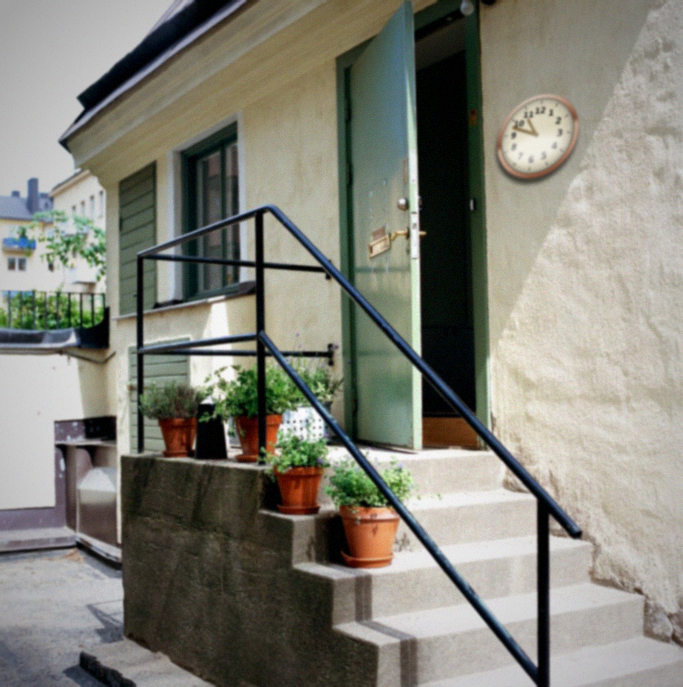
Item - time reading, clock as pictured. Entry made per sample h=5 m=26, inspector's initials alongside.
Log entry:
h=10 m=48
